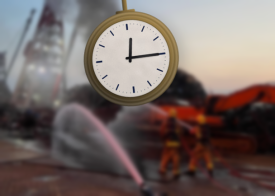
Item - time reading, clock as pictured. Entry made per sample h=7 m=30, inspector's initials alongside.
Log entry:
h=12 m=15
